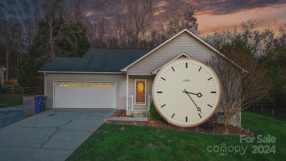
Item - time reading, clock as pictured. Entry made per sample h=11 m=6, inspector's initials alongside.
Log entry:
h=3 m=24
